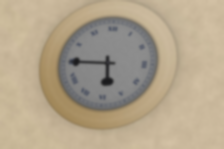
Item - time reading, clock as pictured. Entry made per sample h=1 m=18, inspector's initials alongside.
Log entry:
h=5 m=45
